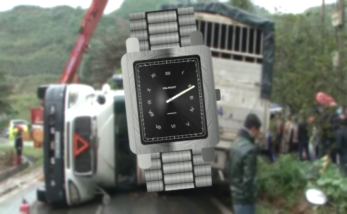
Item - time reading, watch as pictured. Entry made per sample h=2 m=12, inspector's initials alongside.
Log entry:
h=2 m=11
